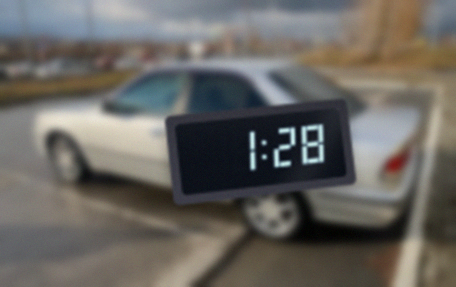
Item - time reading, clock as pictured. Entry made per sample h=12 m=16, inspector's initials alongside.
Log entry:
h=1 m=28
